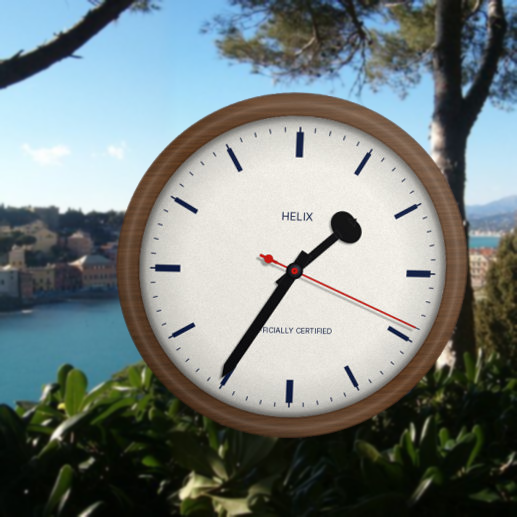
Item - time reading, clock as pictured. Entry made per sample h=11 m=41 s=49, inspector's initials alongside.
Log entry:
h=1 m=35 s=19
